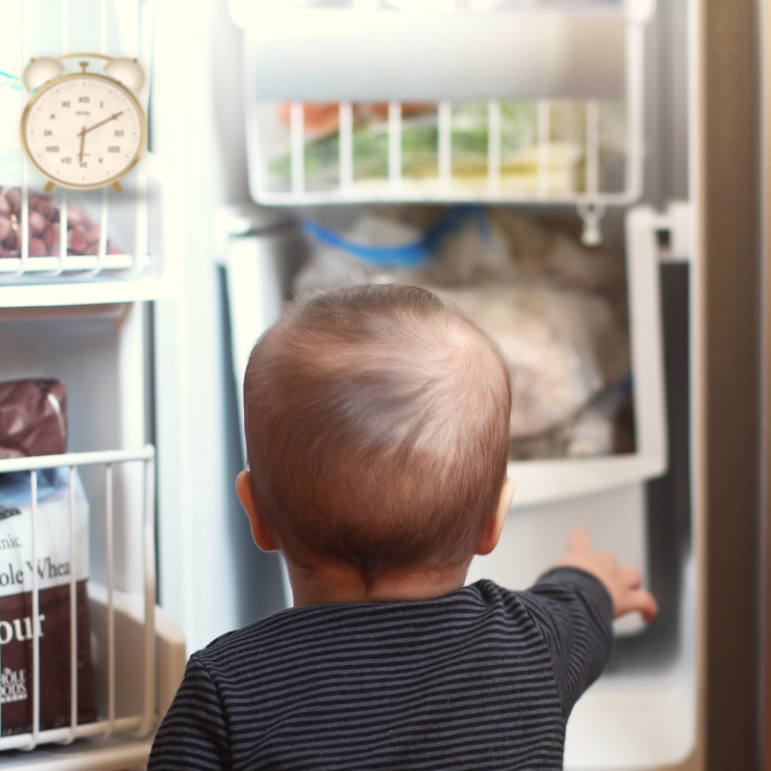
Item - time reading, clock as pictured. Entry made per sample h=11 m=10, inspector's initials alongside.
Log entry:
h=6 m=10
